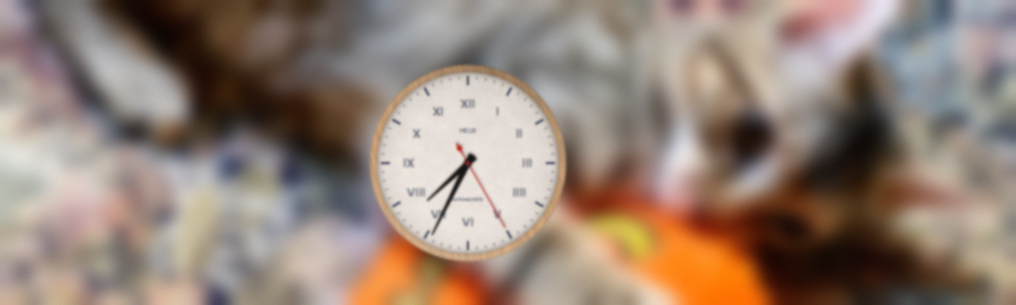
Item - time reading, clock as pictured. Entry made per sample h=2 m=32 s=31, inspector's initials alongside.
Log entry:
h=7 m=34 s=25
